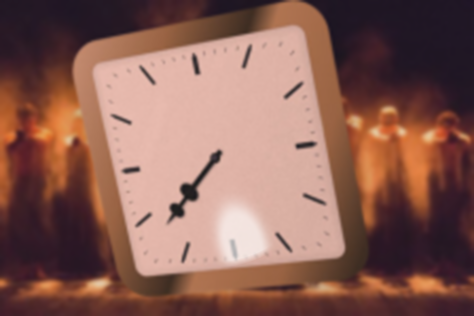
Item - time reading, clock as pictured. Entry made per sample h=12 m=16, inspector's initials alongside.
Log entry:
h=7 m=38
